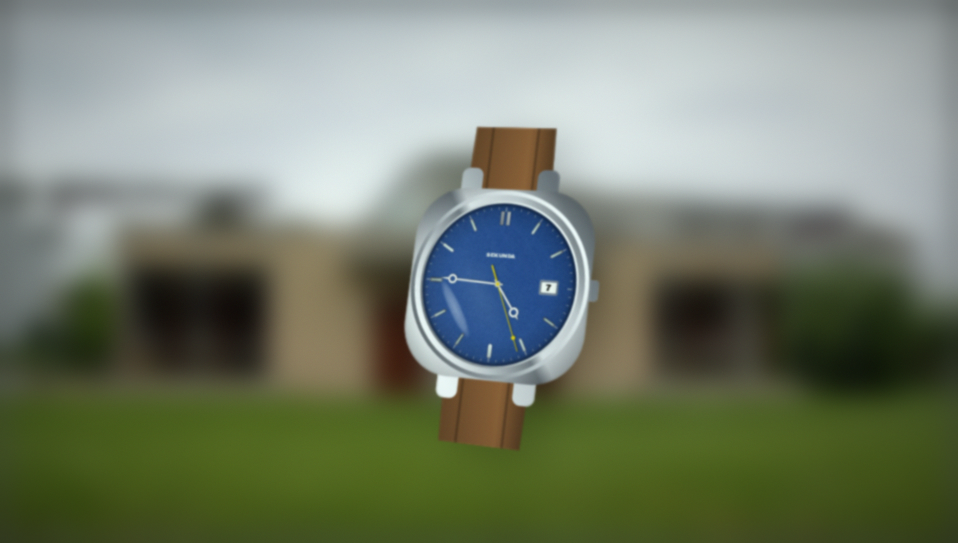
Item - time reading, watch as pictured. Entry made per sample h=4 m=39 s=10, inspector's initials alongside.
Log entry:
h=4 m=45 s=26
